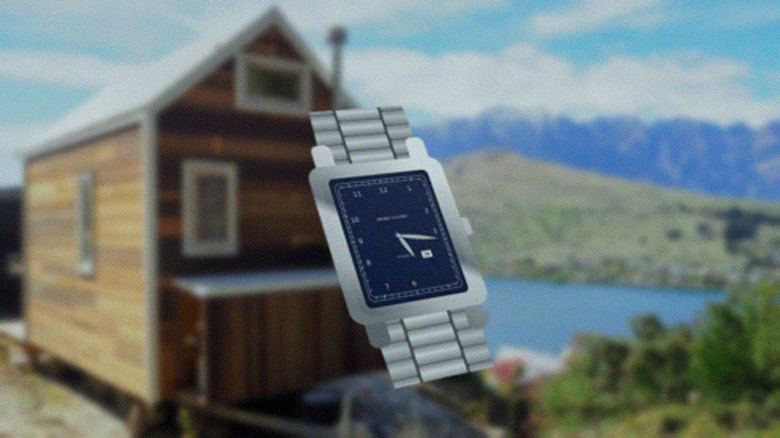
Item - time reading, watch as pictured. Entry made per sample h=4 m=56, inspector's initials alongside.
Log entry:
h=5 m=17
